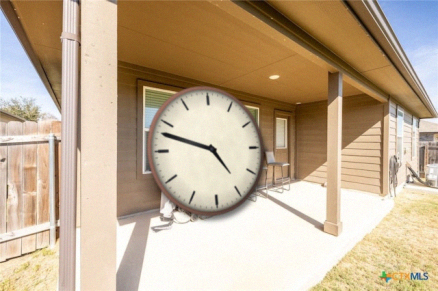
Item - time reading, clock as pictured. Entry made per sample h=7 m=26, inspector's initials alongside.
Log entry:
h=4 m=48
